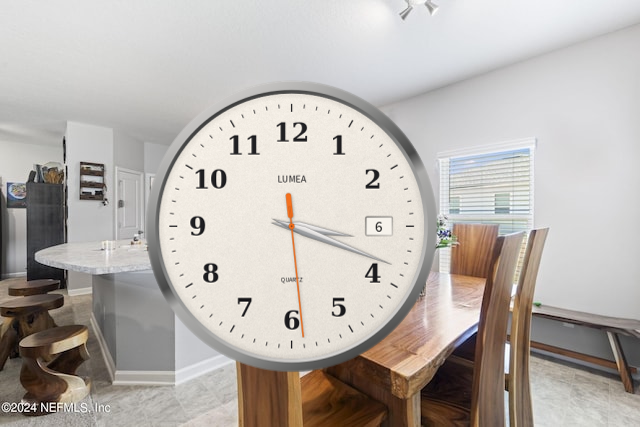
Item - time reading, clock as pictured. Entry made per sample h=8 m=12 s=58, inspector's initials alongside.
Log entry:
h=3 m=18 s=29
